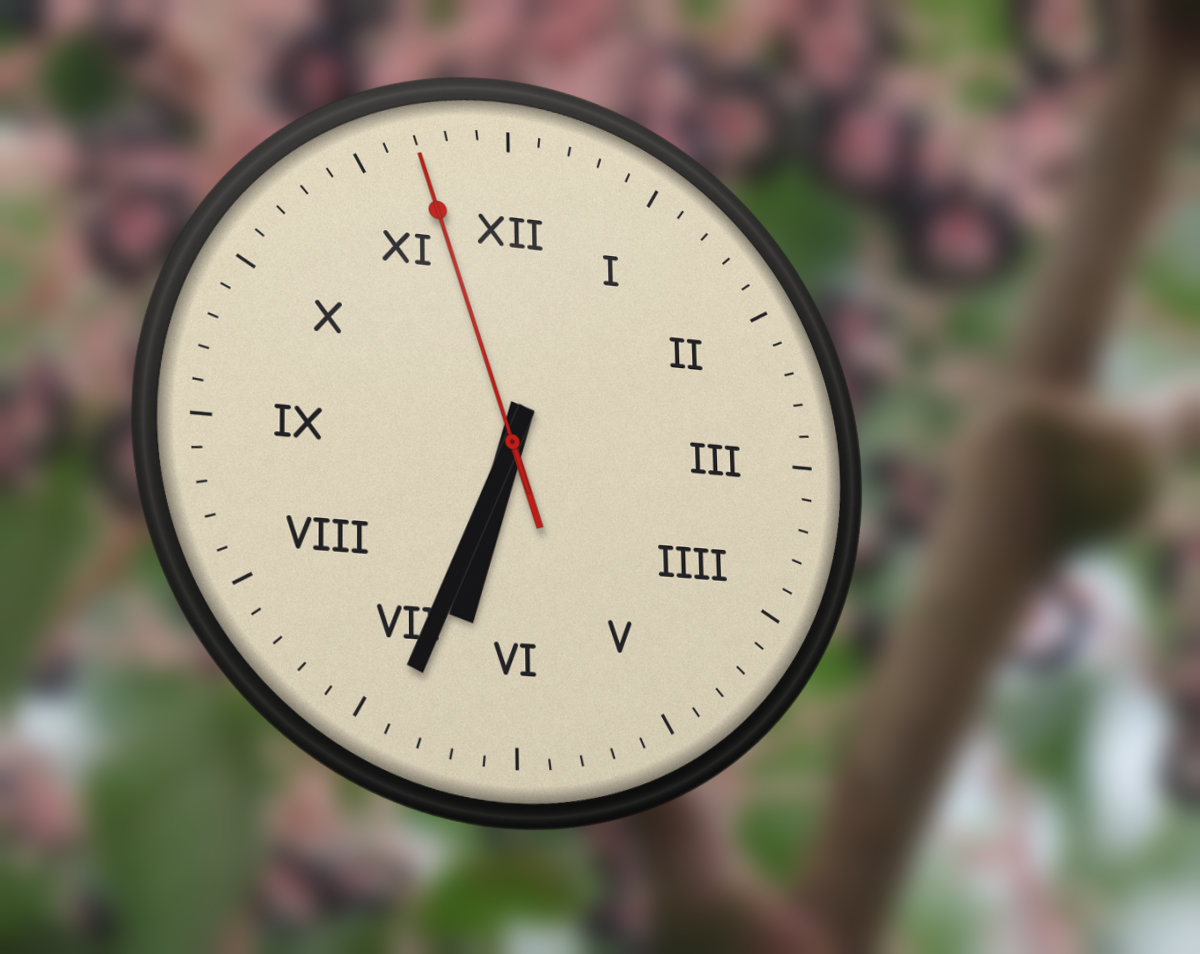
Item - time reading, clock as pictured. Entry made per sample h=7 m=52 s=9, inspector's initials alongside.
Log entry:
h=6 m=33 s=57
